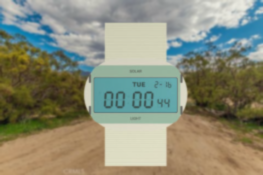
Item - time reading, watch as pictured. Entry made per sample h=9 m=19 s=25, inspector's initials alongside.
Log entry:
h=0 m=0 s=44
